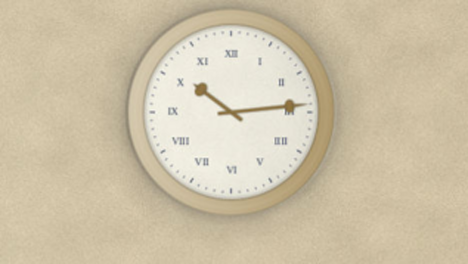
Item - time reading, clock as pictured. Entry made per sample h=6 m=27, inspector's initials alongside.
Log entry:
h=10 m=14
